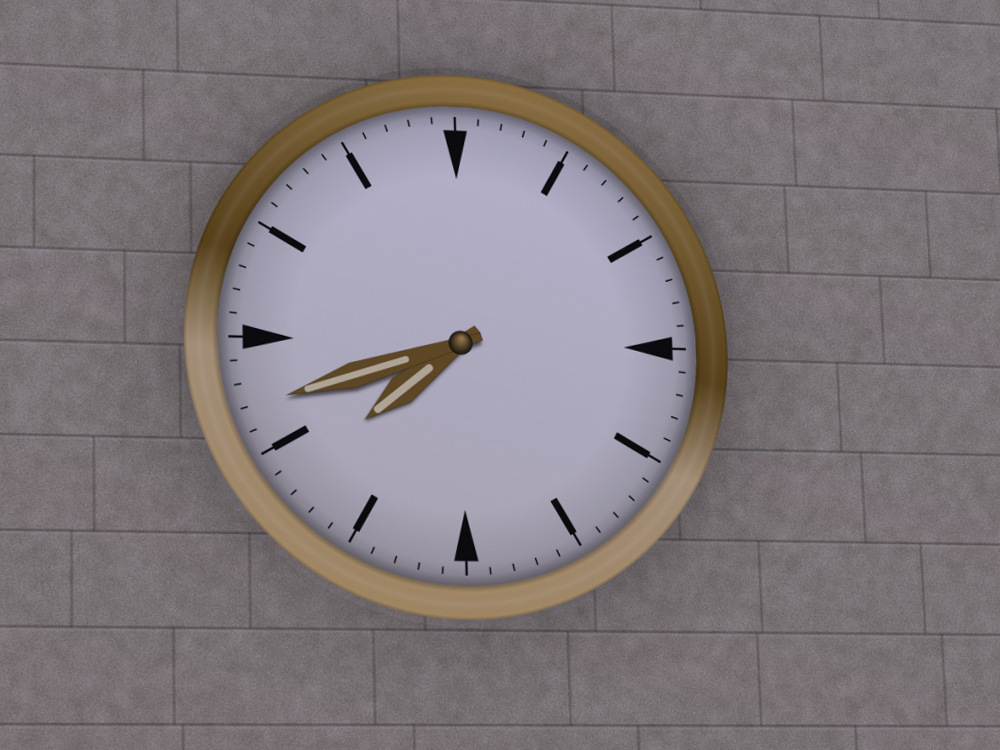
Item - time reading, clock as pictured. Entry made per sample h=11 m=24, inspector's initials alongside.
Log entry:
h=7 m=42
